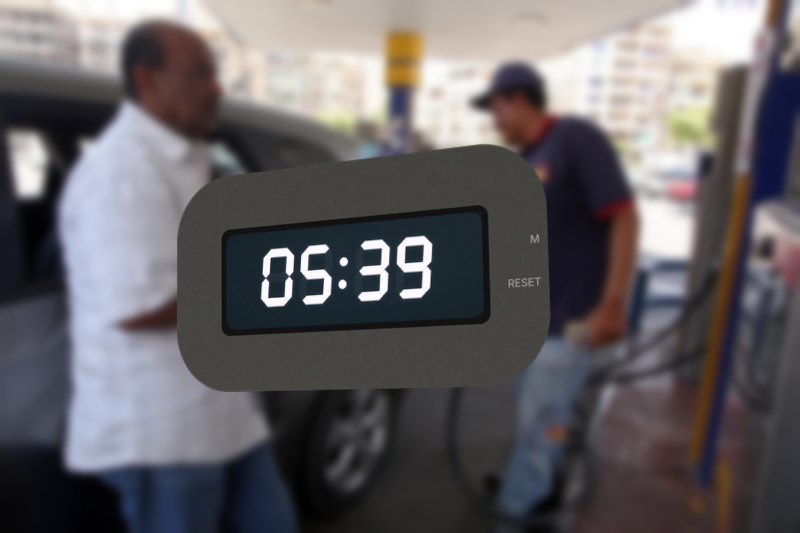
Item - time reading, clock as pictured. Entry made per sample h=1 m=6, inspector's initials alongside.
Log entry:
h=5 m=39
